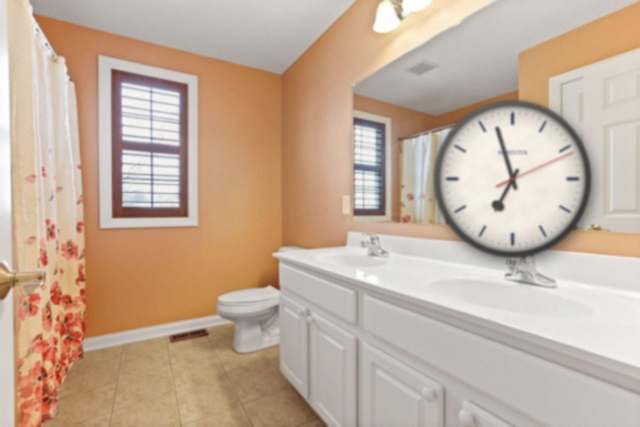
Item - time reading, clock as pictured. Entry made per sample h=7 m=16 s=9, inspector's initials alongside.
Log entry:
h=6 m=57 s=11
